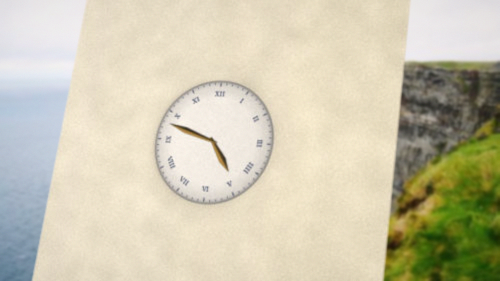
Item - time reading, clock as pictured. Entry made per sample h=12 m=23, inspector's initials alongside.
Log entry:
h=4 m=48
